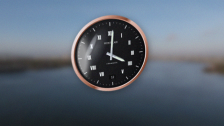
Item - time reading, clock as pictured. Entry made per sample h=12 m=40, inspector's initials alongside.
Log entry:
h=4 m=1
